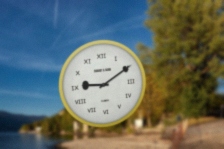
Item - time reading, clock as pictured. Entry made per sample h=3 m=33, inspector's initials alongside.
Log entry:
h=9 m=10
